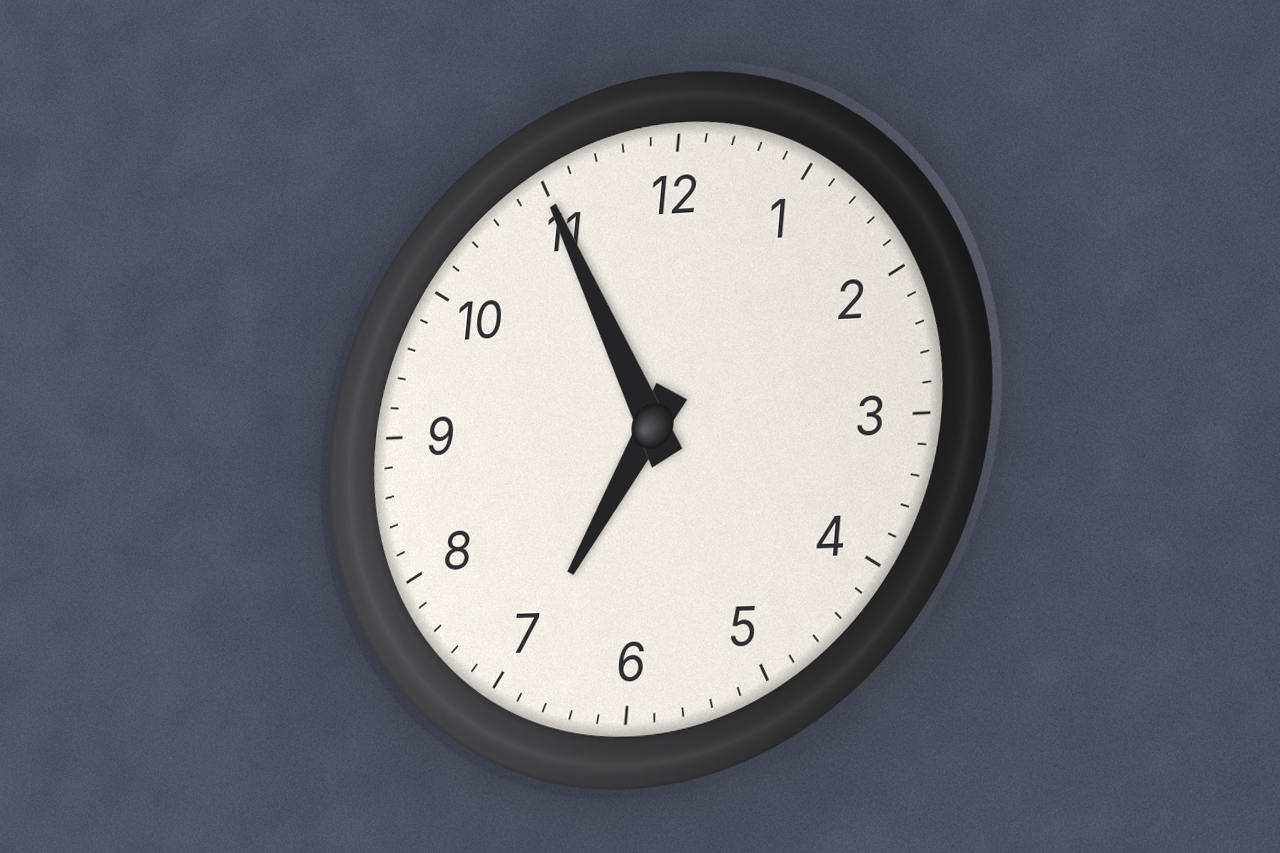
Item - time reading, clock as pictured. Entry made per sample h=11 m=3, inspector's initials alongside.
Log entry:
h=6 m=55
